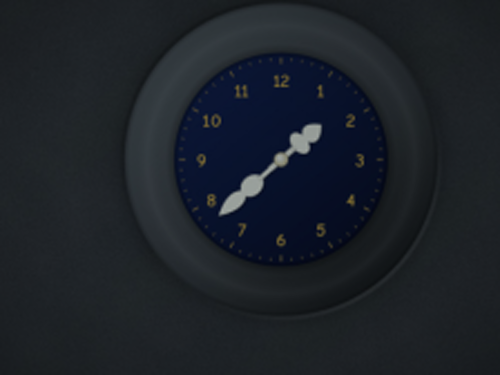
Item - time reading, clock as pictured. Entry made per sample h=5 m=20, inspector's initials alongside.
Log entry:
h=1 m=38
